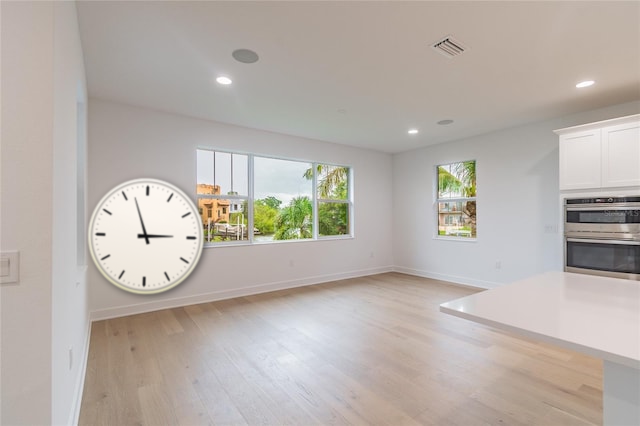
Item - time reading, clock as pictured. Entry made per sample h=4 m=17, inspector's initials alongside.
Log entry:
h=2 m=57
